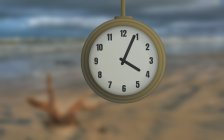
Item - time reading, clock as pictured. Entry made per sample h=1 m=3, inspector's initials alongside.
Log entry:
h=4 m=4
